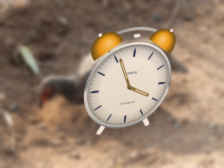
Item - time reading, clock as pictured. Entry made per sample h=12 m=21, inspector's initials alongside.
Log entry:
h=3 m=56
